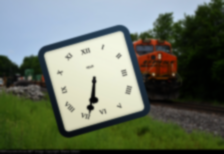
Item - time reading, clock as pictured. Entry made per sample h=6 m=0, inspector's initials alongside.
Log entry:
h=6 m=34
